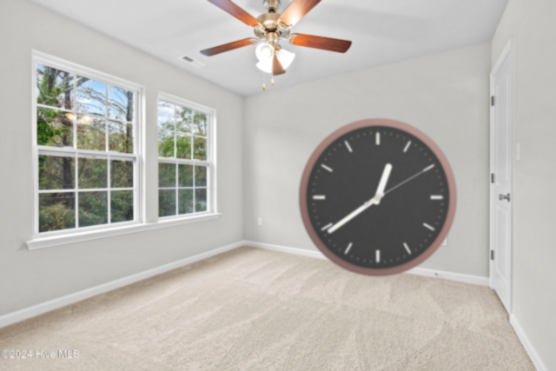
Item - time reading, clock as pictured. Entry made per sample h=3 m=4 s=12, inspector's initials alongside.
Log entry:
h=12 m=39 s=10
